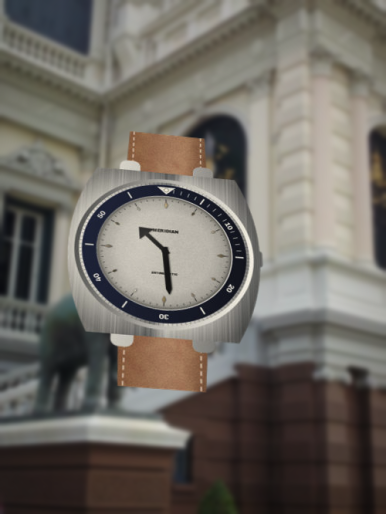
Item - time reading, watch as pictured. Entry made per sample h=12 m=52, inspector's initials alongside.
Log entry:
h=10 m=29
